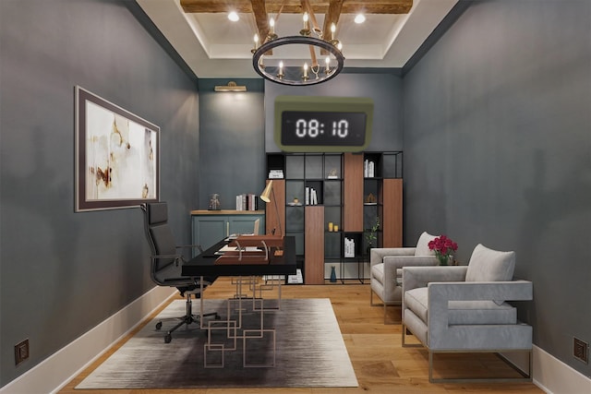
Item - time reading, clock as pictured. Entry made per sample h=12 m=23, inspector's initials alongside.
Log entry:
h=8 m=10
